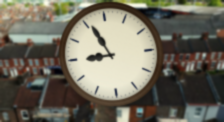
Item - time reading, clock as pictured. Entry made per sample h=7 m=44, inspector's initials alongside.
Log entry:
h=8 m=56
